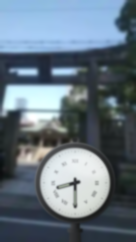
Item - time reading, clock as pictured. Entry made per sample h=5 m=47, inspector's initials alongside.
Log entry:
h=8 m=30
